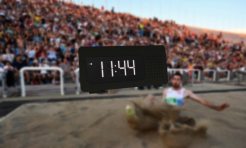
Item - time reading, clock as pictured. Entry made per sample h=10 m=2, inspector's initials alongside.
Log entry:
h=11 m=44
